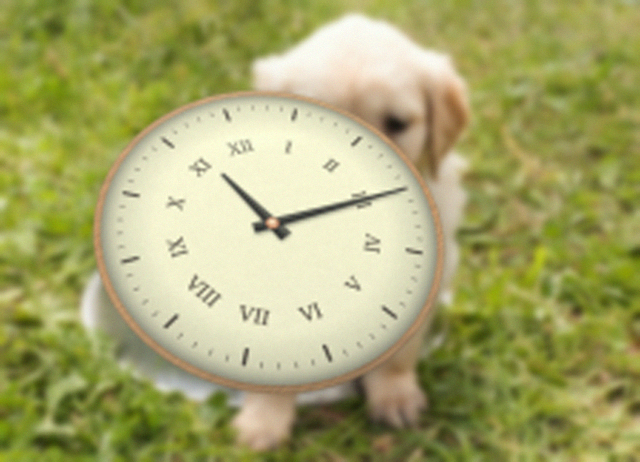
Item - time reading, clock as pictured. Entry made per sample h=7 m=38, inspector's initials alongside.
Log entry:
h=11 m=15
